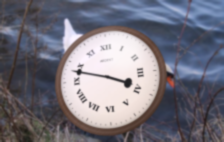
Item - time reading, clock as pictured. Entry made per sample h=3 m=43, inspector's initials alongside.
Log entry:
h=3 m=48
